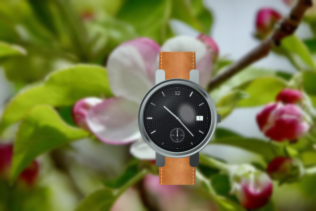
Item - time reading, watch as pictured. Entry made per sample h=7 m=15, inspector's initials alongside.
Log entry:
h=10 m=23
